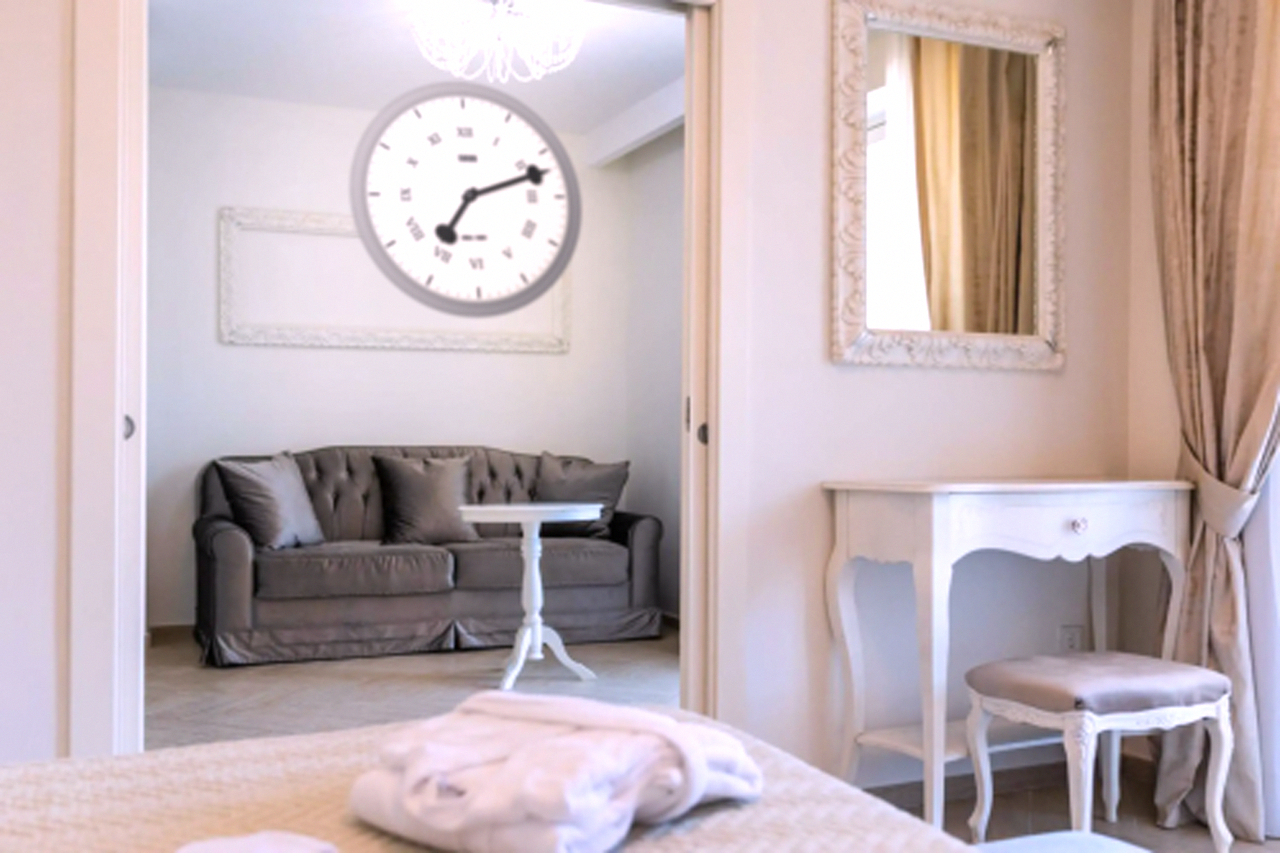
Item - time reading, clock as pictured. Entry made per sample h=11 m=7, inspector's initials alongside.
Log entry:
h=7 m=12
